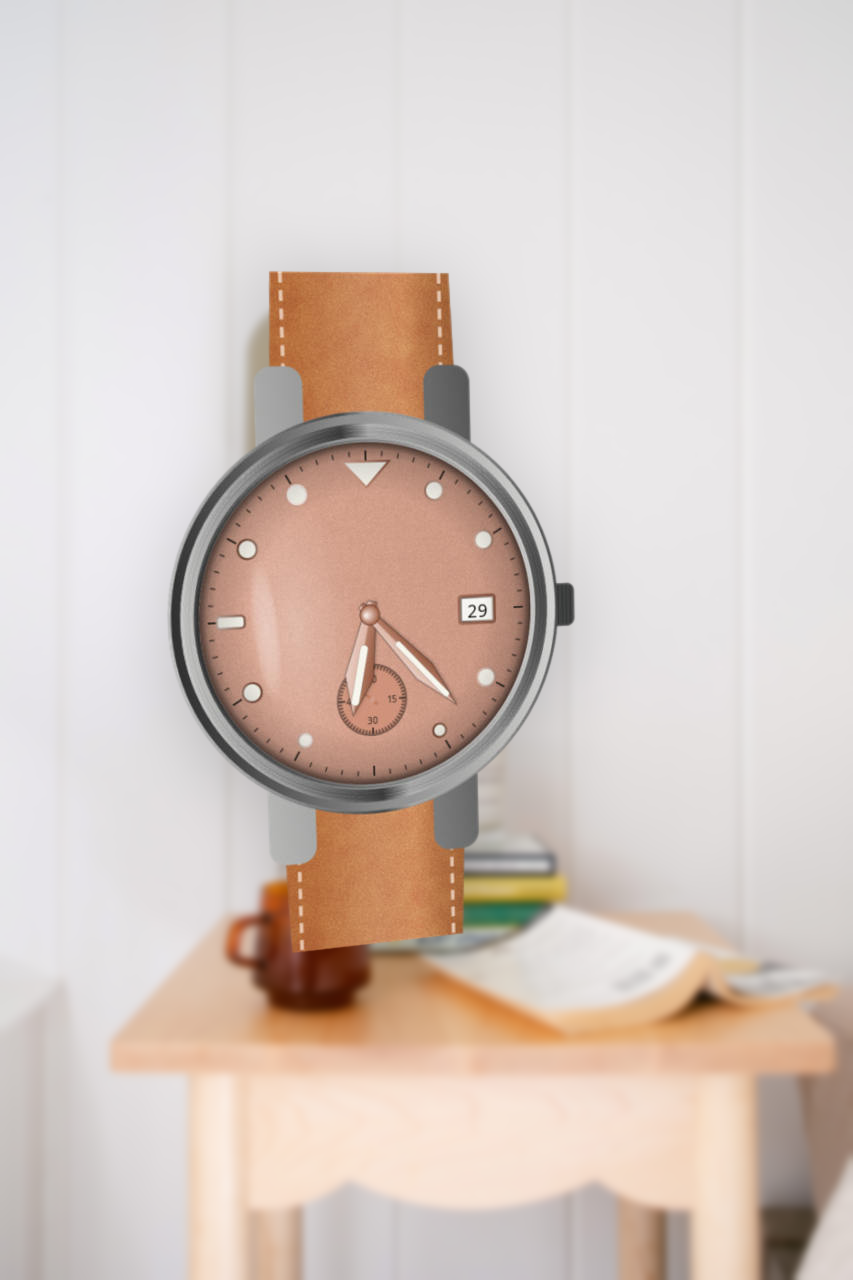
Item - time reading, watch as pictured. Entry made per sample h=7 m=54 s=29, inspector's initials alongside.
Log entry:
h=6 m=22 s=52
